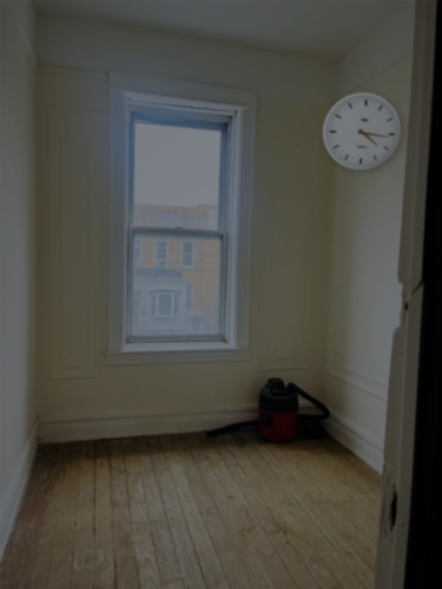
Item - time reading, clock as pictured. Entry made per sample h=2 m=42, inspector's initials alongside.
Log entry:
h=4 m=16
